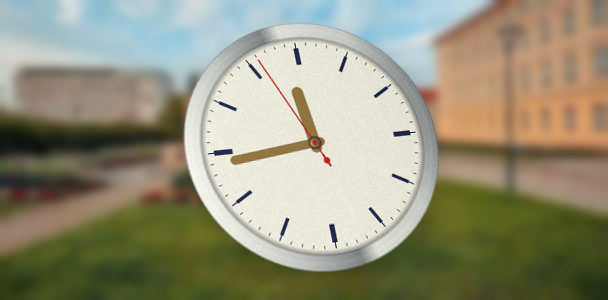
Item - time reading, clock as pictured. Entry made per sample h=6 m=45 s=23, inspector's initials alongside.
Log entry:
h=11 m=43 s=56
